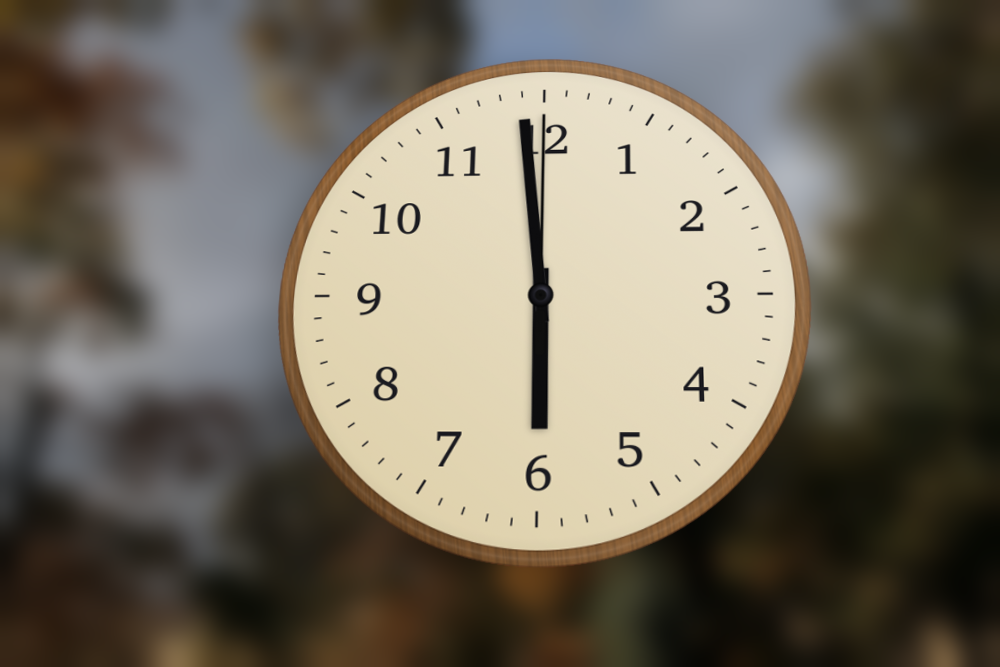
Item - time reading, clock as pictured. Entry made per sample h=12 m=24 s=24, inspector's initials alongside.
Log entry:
h=5 m=59 s=0
